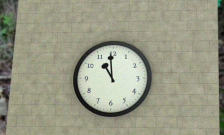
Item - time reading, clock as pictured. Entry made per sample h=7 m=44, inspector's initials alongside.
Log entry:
h=10 m=59
